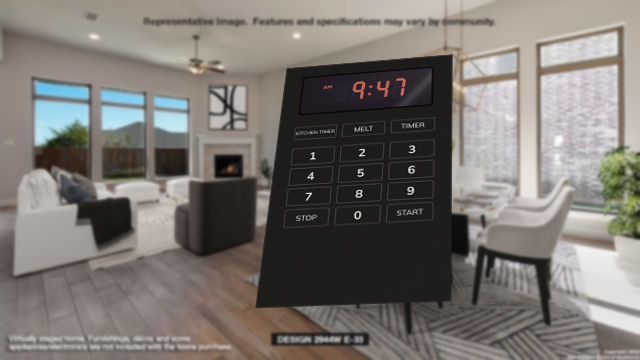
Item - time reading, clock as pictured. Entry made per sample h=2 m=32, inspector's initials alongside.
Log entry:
h=9 m=47
